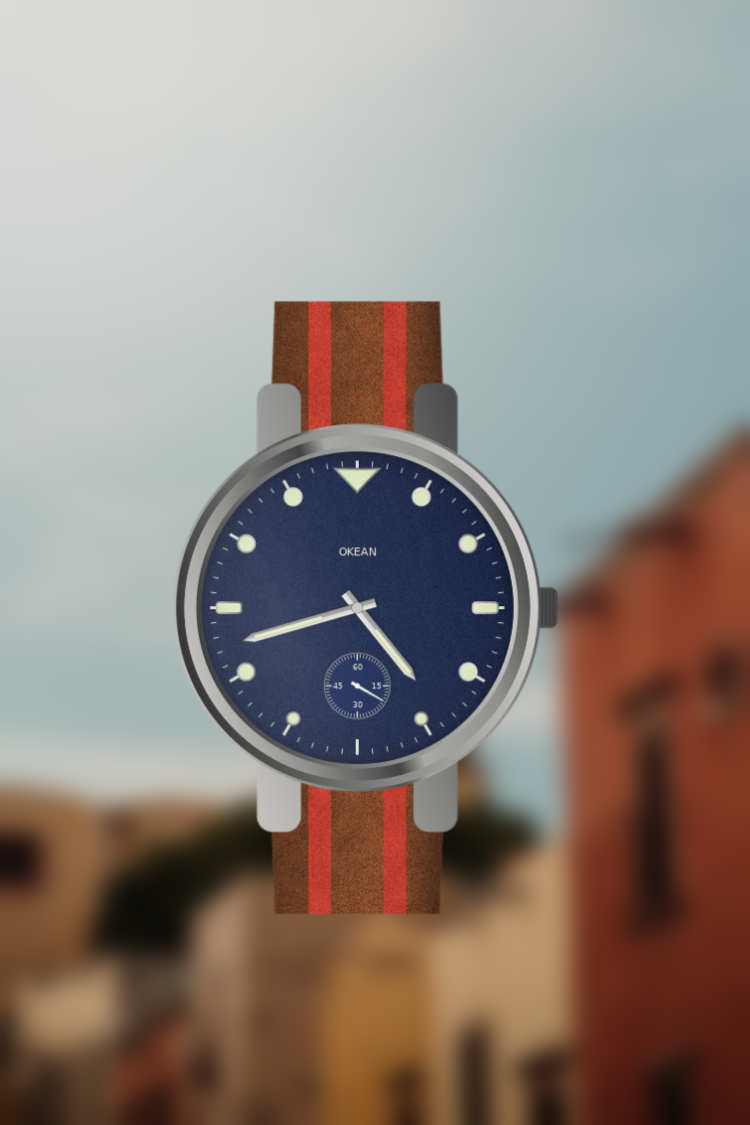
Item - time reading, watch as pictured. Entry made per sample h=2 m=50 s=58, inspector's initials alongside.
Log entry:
h=4 m=42 s=20
